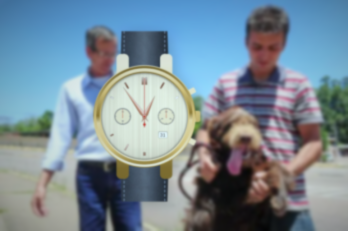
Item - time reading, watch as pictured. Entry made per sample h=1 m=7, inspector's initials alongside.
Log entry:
h=12 m=54
